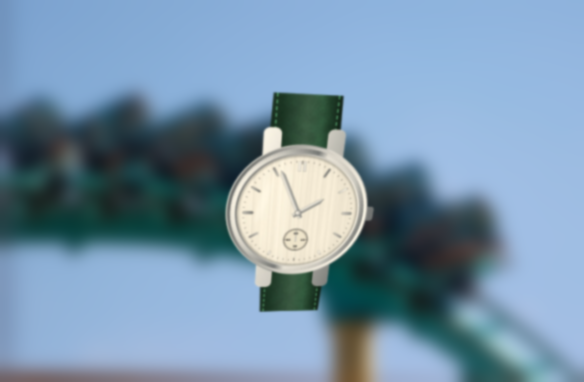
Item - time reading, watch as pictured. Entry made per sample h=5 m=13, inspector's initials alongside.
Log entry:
h=1 m=56
